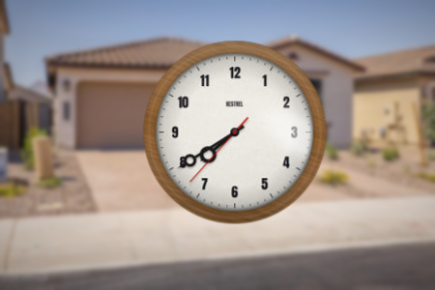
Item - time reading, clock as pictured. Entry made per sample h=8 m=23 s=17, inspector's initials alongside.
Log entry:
h=7 m=39 s=37
